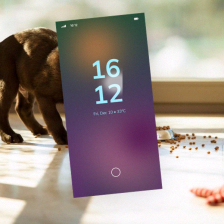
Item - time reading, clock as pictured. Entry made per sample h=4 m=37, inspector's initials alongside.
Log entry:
h=16 m=12
